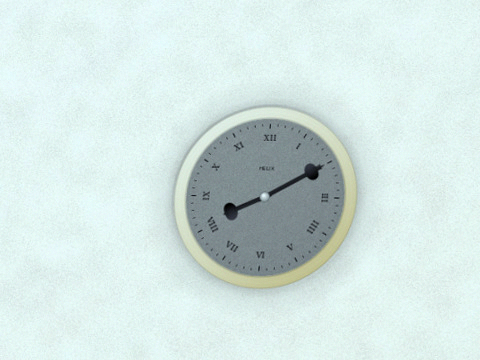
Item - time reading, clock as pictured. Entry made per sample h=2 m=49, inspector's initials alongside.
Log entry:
h=8 m=10
